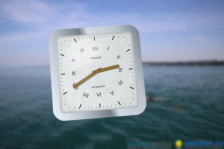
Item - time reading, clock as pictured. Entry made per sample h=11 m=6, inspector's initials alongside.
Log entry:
h=2 m=40
